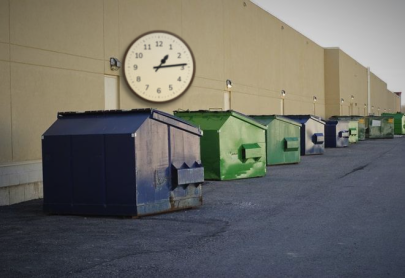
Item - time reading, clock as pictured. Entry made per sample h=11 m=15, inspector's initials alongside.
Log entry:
h=1 m=14
